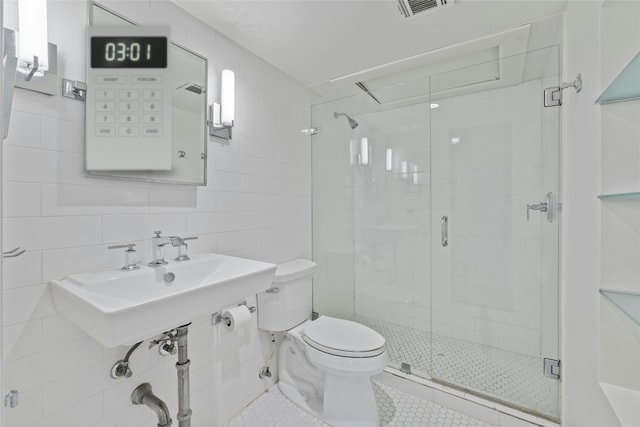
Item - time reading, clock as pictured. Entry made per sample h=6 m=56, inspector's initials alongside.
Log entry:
h=3 m=1
